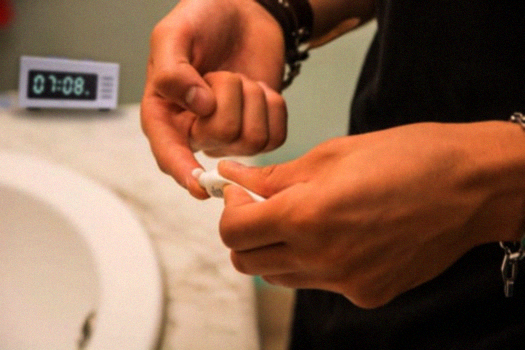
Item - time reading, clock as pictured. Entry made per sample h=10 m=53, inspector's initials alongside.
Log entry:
h=7 m=8
